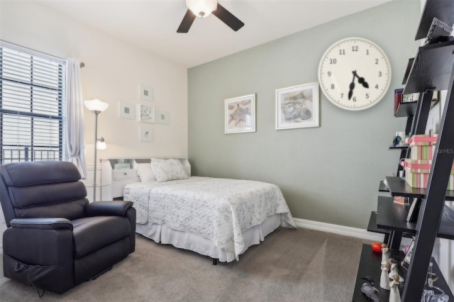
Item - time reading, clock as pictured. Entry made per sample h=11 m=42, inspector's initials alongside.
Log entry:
h=4 m=32
